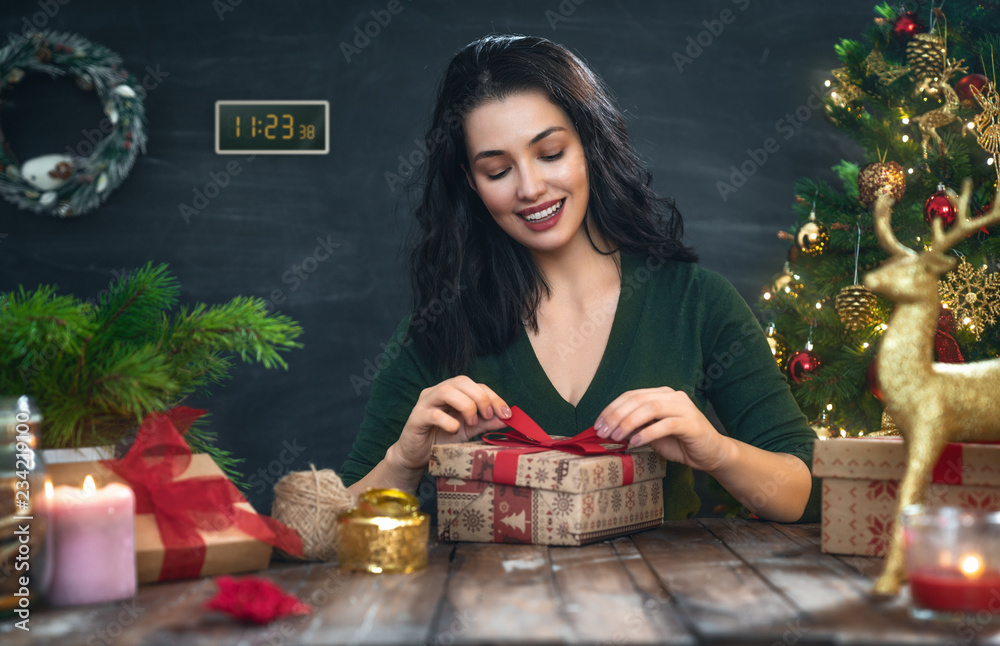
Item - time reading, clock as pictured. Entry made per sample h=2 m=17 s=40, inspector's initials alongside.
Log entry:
h=11 m=23 s=38
